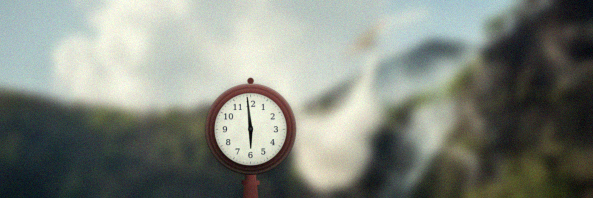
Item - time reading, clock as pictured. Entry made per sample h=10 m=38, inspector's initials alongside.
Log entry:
h=5 m=59
